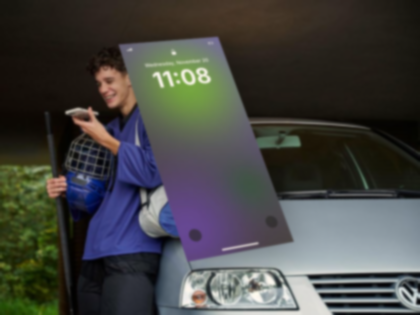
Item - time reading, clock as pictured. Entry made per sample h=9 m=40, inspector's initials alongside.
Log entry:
h=11 m=8
